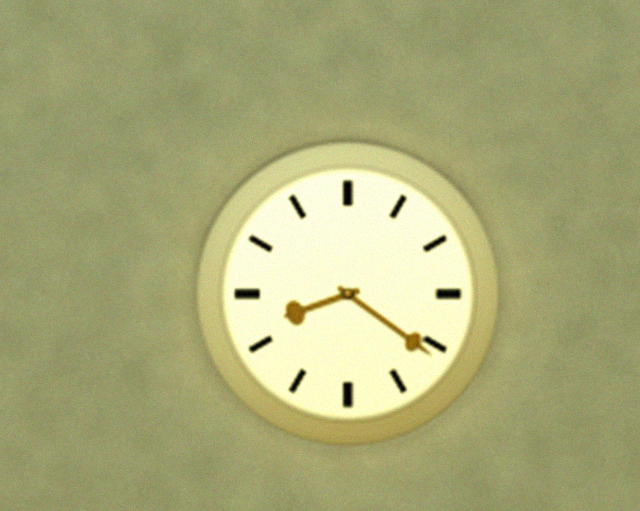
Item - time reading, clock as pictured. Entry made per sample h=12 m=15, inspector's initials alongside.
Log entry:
h=8 m=21
